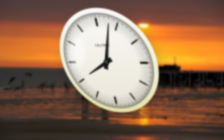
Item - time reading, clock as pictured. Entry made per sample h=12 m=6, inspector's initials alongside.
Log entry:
h=8 m=3
